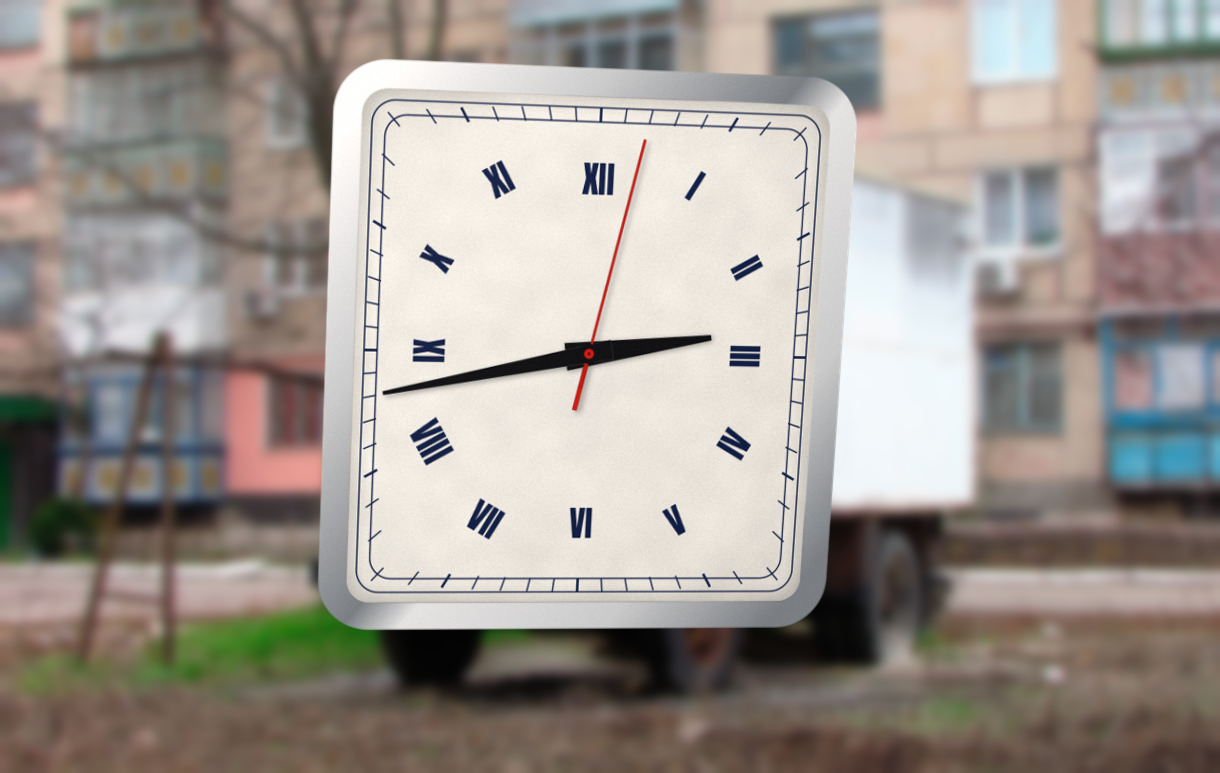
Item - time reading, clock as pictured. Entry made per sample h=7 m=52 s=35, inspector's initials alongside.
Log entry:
h=2 m=43 s=2
